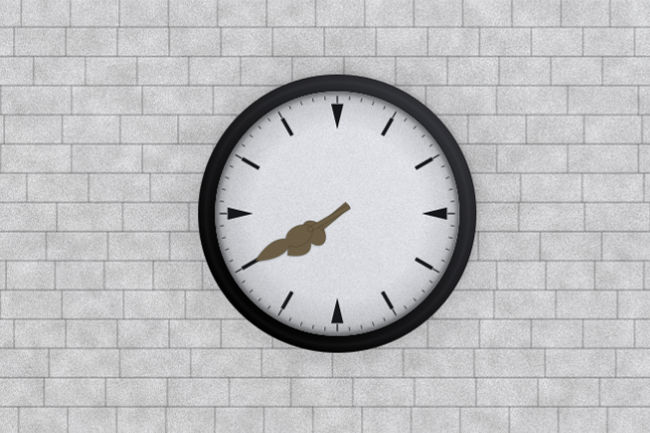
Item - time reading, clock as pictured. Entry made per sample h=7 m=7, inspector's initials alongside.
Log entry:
h=7 m=40
